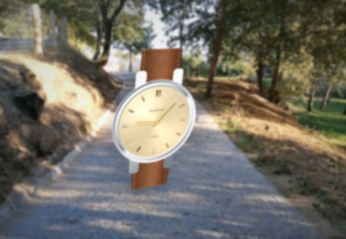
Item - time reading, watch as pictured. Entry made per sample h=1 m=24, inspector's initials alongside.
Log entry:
h=9 m=7
